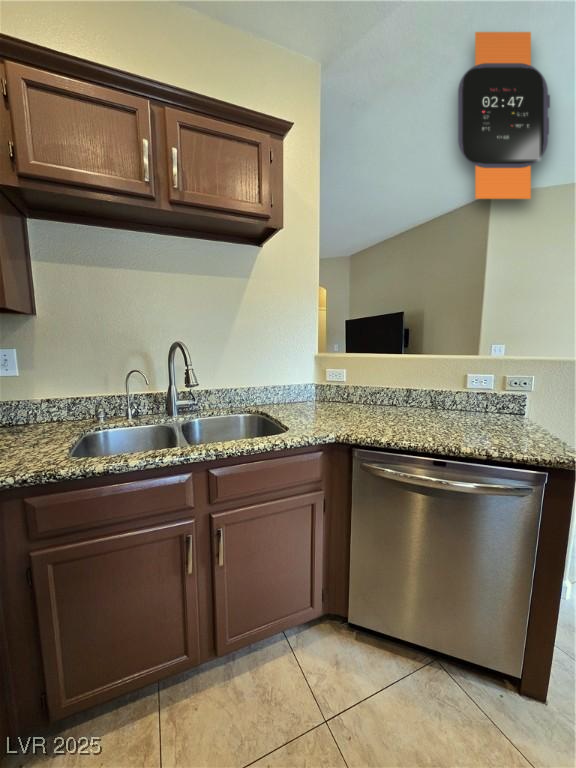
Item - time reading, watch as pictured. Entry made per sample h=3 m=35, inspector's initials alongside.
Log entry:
h=2 m=47
